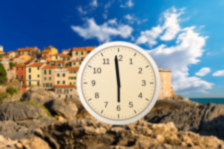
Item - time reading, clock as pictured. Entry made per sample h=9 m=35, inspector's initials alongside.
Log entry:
h=5 m=59
